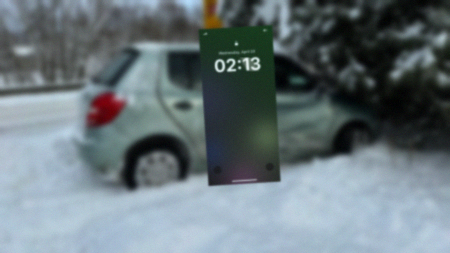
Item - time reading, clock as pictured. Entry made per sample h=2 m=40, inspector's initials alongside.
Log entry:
h=2 m=13
